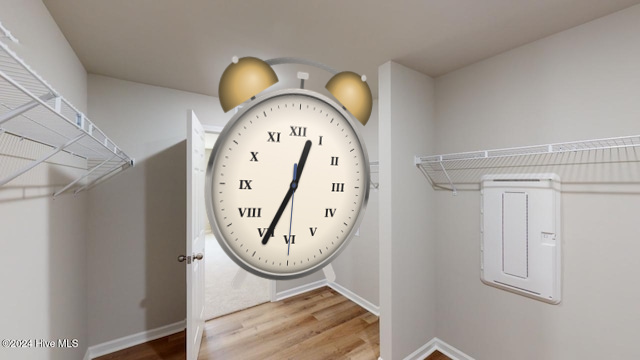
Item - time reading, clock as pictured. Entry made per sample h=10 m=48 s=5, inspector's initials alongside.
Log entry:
h=12 m=34 s=30
